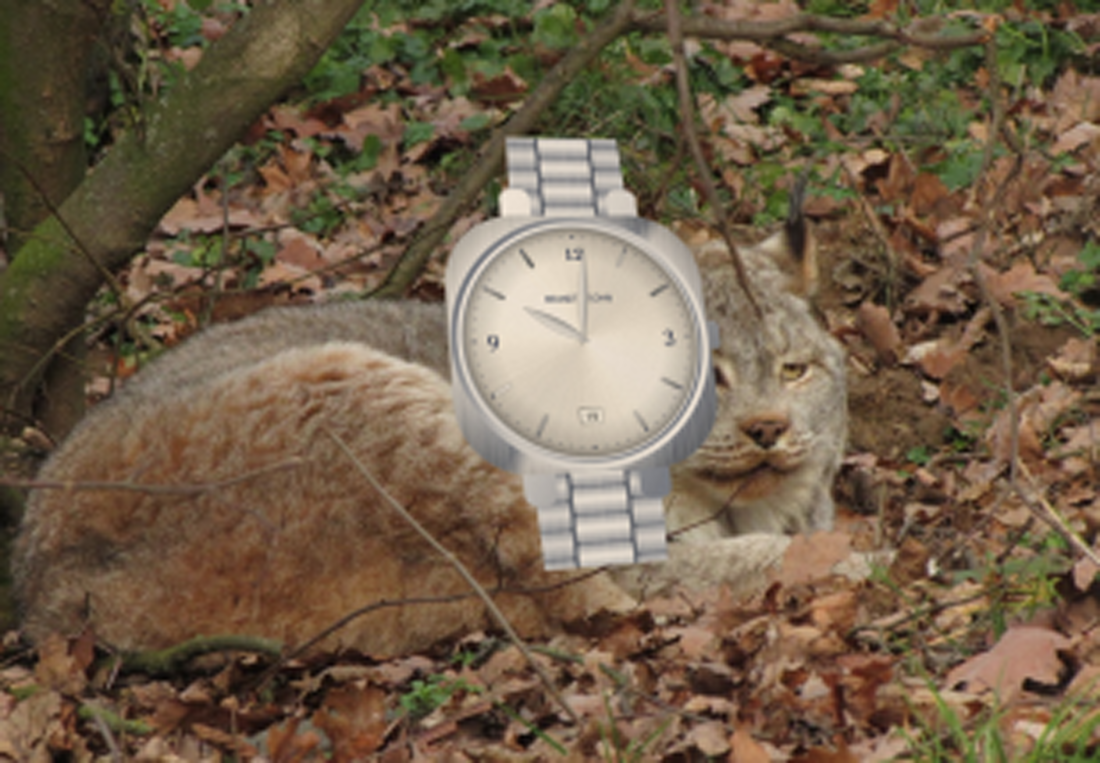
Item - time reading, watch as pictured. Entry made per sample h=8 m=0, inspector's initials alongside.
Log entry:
h=10 m=1
